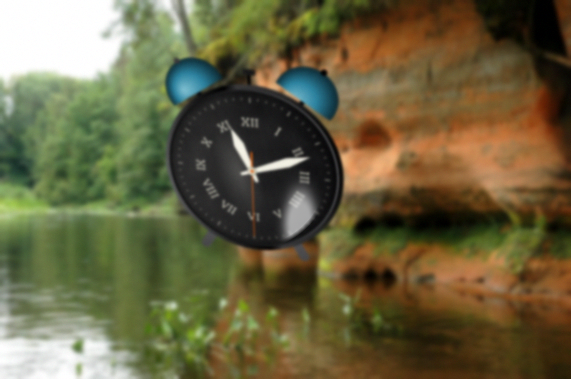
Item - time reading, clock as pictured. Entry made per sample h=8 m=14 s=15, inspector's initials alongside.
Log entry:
h=11 m=11 s=30
